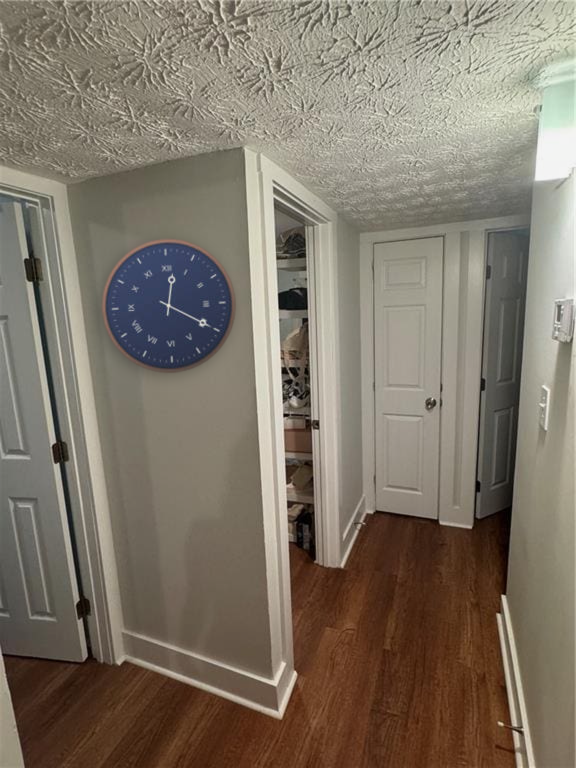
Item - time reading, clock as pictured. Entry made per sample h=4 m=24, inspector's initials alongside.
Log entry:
h=12 m=20
